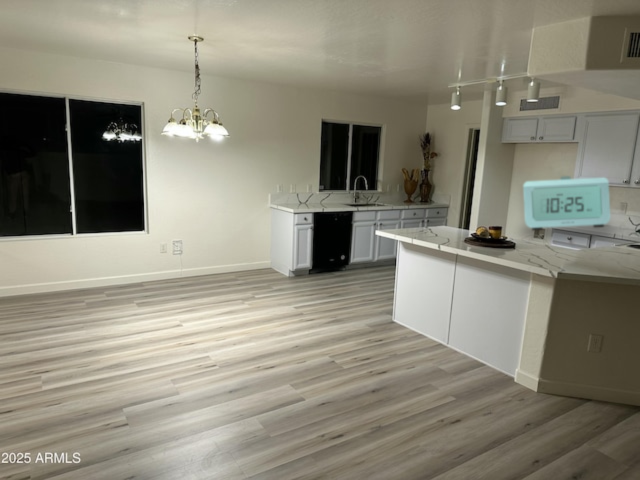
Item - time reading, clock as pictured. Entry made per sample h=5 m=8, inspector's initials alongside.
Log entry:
h=10 m=25
